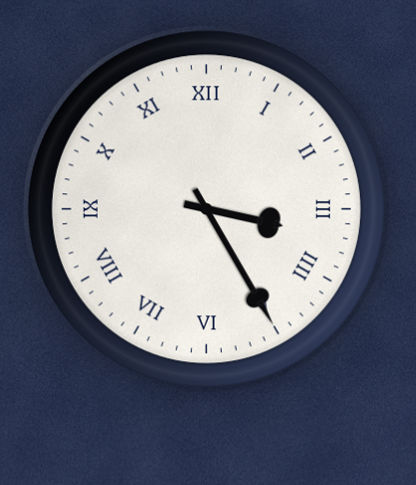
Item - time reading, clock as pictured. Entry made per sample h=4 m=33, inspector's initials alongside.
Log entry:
h=3 m=25
